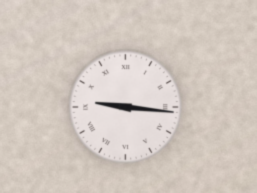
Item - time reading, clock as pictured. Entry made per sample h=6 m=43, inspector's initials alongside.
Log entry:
h=9 m=16
